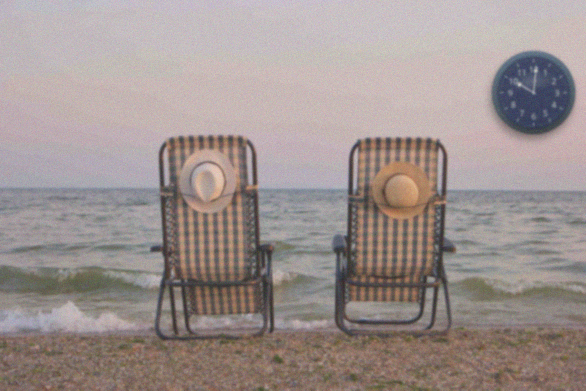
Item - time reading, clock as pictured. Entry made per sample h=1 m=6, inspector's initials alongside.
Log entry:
h=10 m=1
